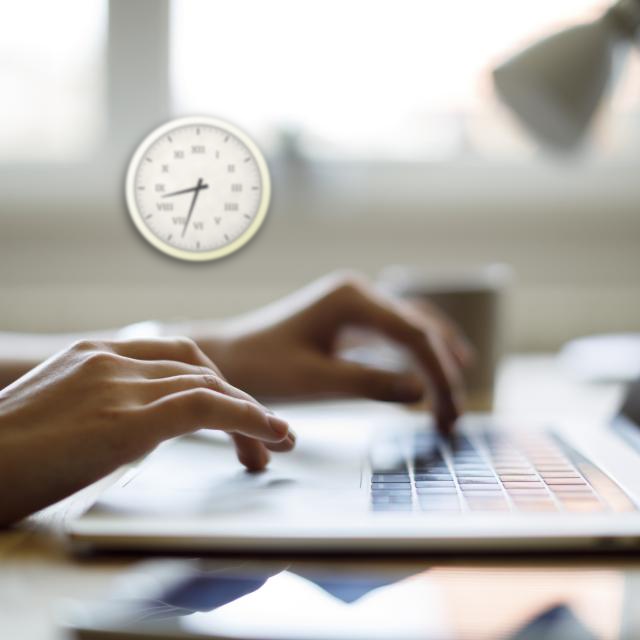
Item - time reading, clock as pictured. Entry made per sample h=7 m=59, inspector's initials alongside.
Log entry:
h=8 m=33
